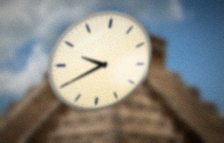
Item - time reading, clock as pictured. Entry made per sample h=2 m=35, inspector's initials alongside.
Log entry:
h=9 m=40
